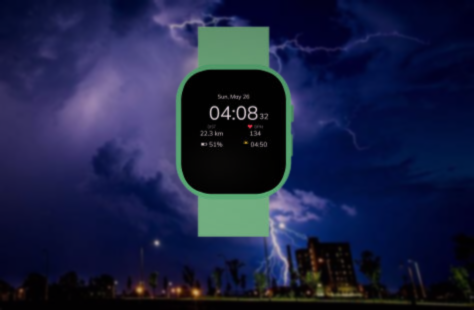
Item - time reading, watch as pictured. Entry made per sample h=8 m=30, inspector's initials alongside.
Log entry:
h=4 m=8
